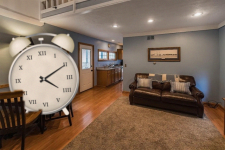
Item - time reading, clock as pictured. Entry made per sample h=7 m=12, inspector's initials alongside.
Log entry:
h=4 m=10
